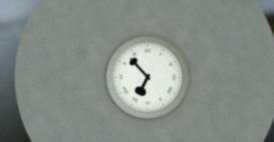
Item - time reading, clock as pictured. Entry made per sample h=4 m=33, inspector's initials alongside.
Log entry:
h=6 m=53
